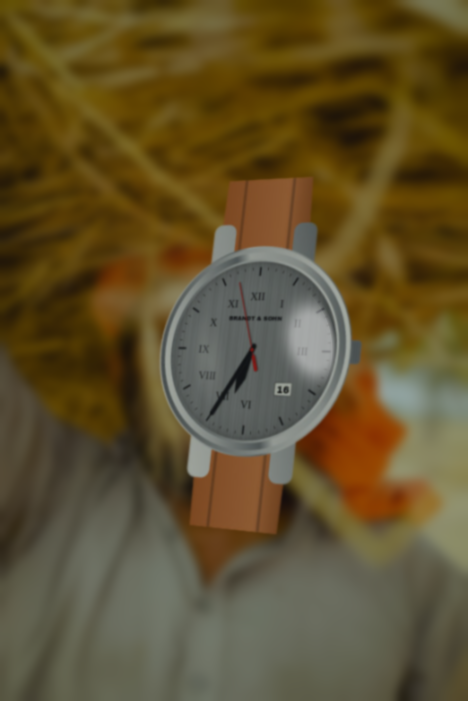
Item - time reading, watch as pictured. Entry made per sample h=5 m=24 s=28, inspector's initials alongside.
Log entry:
h=6 m=34 s=57
